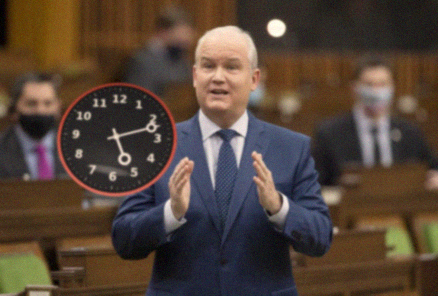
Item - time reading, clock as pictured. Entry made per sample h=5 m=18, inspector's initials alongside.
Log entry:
h=5 m=12
